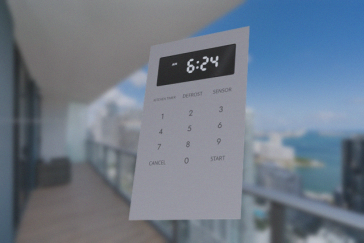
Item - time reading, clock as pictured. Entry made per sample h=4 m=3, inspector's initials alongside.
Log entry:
h=6 m=24
